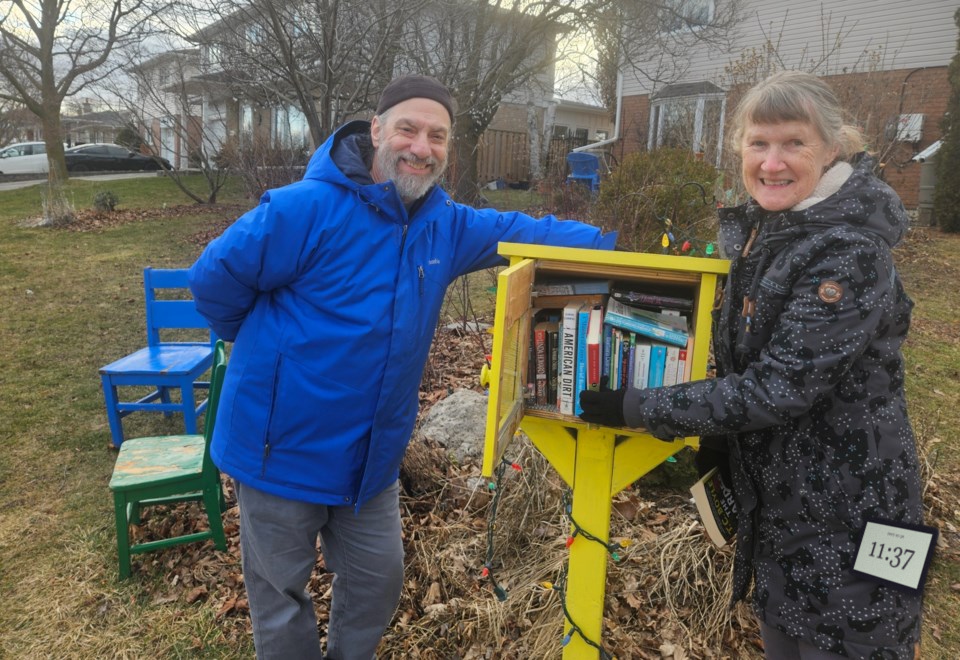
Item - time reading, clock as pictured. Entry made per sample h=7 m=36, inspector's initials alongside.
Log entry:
h=11 m=37
